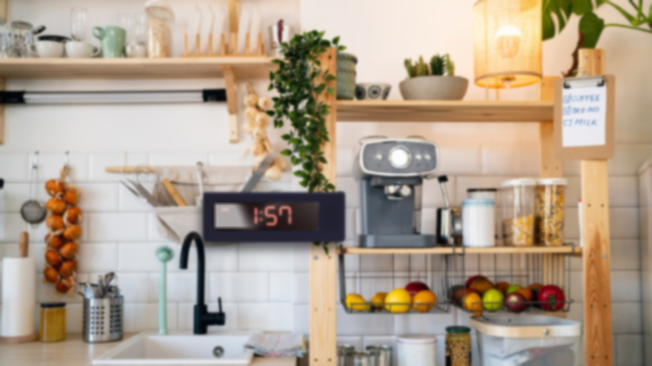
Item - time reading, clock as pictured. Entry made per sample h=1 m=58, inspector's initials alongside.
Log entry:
h=1 m=57
